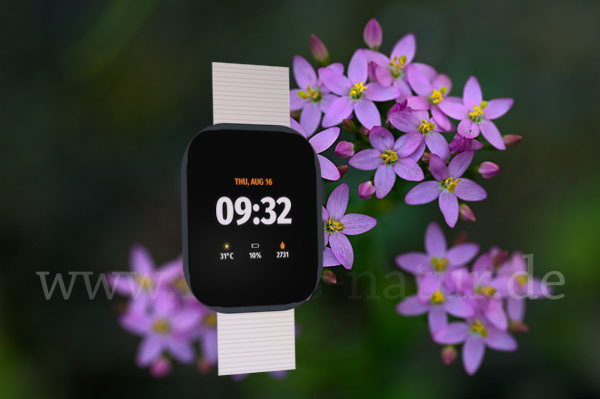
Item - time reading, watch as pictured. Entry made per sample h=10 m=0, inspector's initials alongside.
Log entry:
h=9 m=32
